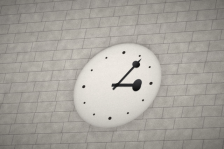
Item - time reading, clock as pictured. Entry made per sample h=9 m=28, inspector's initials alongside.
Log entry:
h=3 m=6
